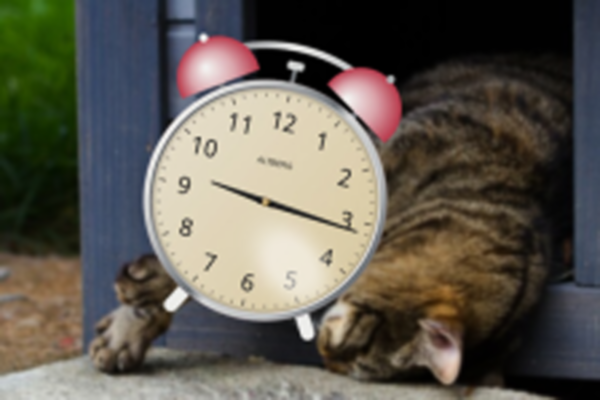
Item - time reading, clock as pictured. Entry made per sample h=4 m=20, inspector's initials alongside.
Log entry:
h=9 m=16
